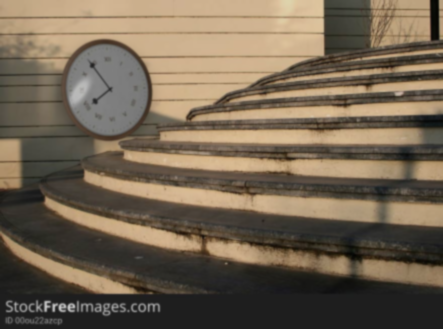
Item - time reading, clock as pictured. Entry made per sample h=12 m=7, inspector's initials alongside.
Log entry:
h=7 m=54
